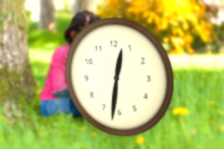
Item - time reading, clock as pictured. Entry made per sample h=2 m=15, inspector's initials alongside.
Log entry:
h=12 m=32
